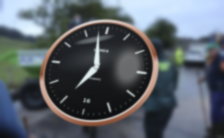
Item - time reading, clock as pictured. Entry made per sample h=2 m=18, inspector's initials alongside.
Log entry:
h=6 m=58
